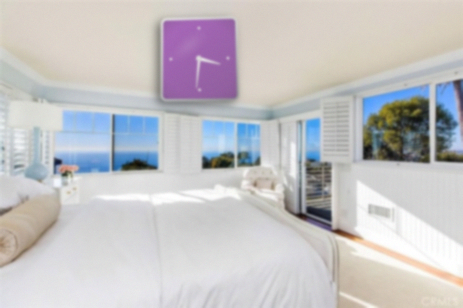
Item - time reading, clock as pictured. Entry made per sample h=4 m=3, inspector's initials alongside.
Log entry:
h=3 m=31
